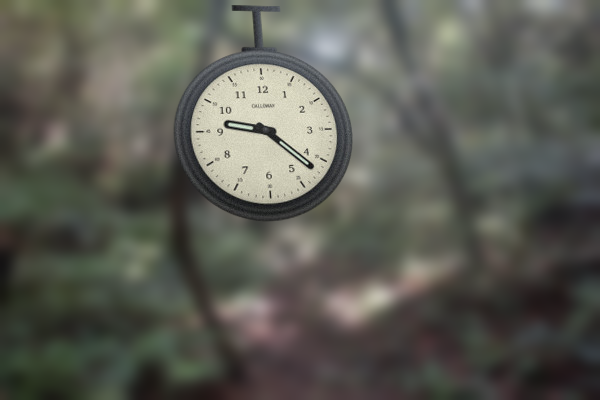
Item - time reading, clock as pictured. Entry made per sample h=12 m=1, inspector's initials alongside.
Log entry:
h=9 m=22
